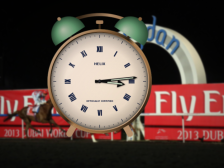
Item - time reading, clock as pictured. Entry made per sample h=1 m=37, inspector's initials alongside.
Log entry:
h=3 m=14
